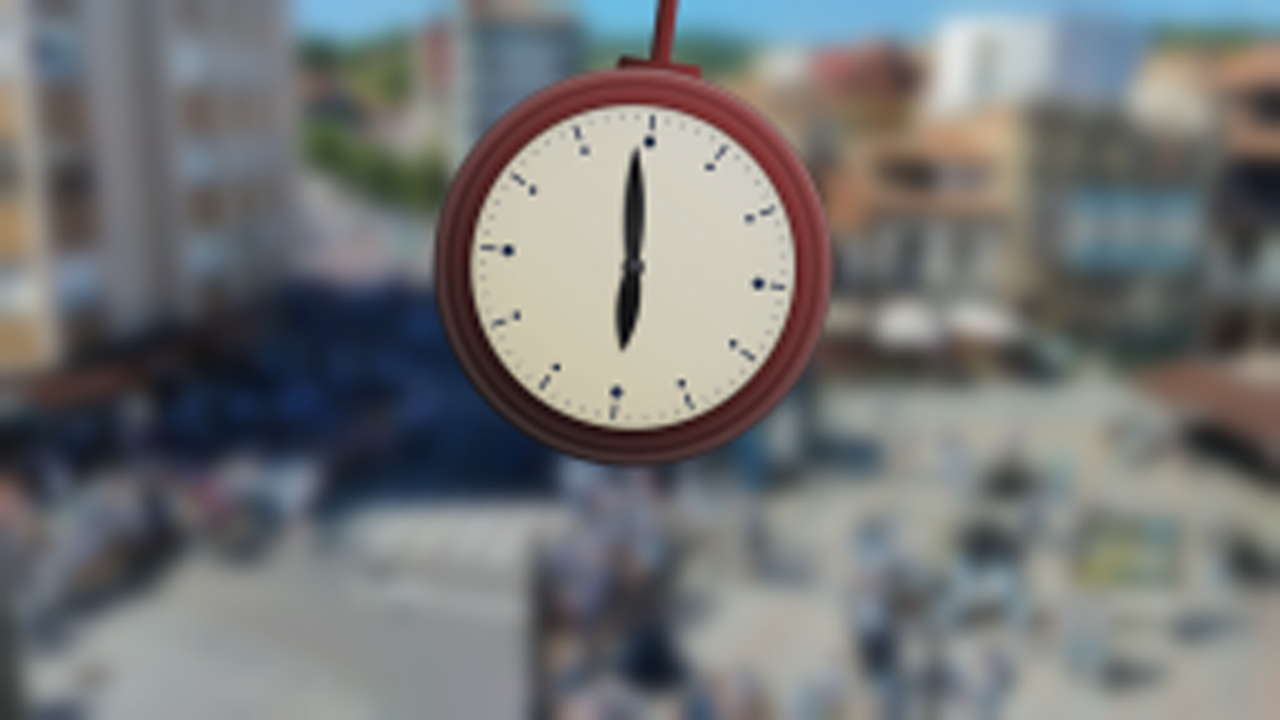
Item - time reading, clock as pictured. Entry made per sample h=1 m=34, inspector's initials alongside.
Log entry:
h=5 m=59
